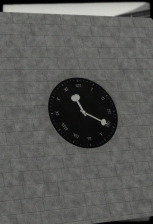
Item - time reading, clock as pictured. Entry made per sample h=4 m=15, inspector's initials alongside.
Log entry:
h=11 m=20
